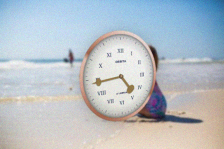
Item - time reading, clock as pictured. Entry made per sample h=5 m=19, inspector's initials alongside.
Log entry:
h=4 m=44
